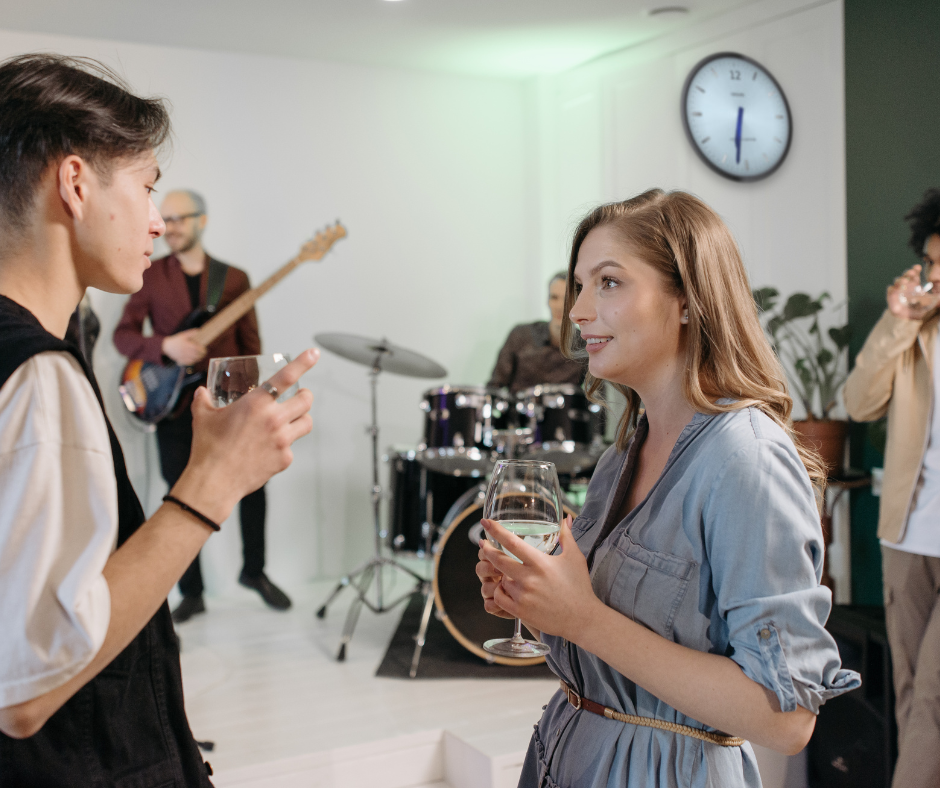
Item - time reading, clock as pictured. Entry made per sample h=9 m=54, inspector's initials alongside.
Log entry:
h=6 m=32
